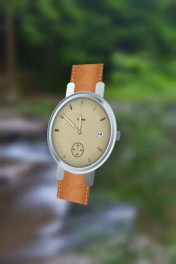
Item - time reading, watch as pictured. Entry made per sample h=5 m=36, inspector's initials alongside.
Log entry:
h=11 m=51
